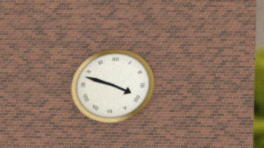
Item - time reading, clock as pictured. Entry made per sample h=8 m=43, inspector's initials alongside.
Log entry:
h=3 m=48
